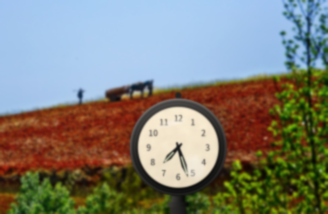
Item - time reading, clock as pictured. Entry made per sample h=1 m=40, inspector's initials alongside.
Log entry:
h=7 m=27
